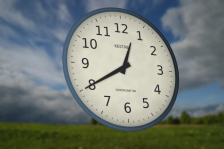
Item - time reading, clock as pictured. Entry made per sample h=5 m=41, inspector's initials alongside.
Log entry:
h=12 m=40
